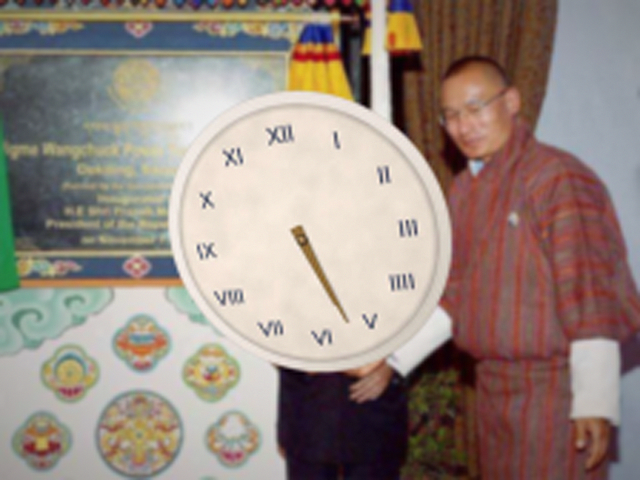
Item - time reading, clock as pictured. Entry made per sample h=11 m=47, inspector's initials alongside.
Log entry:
h=5 m=27
